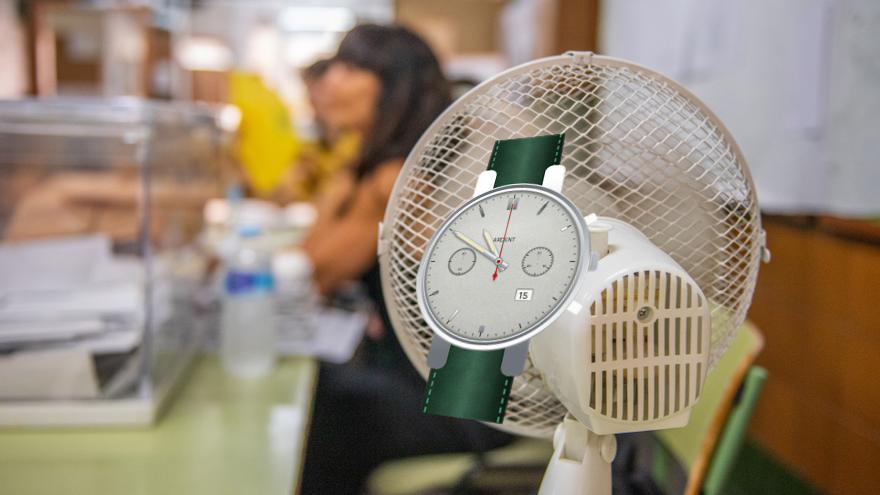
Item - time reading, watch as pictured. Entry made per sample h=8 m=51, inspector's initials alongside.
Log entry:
h=10 m=50
